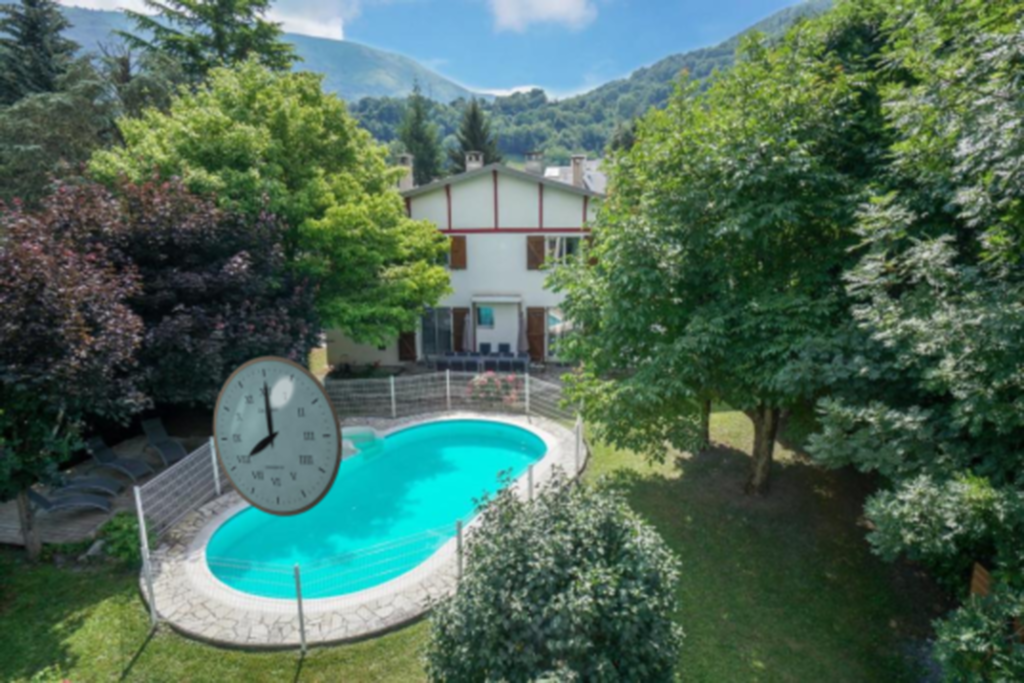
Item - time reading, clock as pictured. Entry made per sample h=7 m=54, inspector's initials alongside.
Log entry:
h=8 m=0
